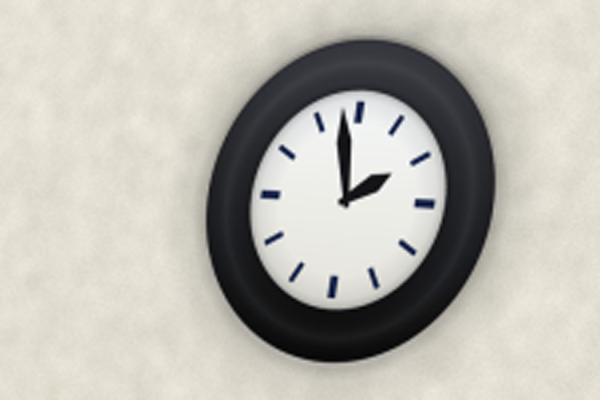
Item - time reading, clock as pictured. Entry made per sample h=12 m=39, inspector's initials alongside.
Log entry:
h=1 m=58
